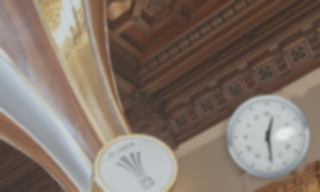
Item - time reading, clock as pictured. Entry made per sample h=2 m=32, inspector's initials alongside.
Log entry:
h=12 m=29
